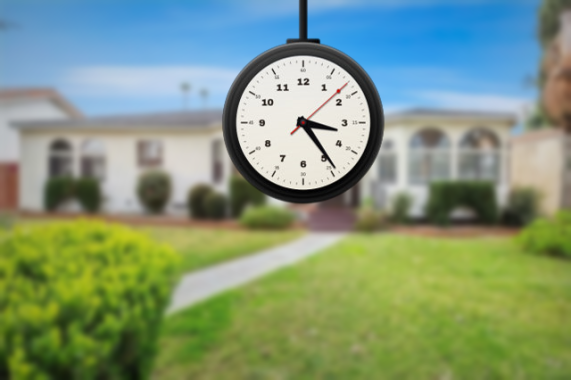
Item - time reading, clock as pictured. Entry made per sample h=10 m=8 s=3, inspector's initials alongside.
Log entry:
h=3 m=24 s=8
